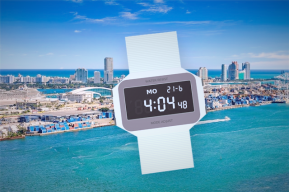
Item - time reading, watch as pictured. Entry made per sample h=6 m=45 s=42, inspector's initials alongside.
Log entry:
h=4 m=4 s=48
